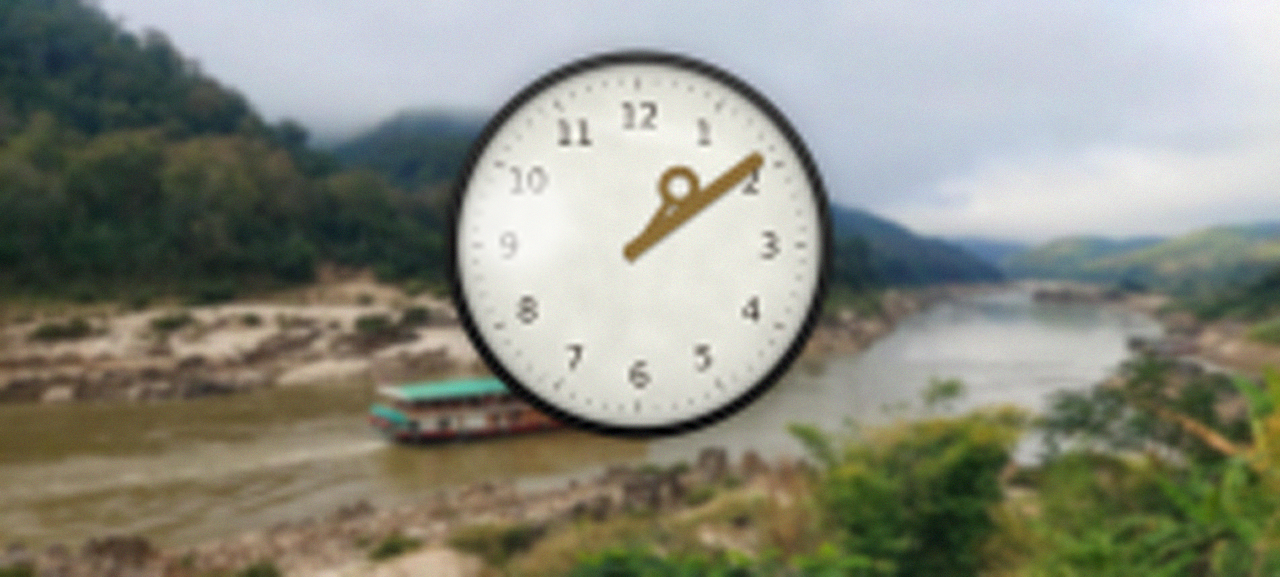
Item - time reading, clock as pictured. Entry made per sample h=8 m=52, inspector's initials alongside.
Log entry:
h=1 m=9
